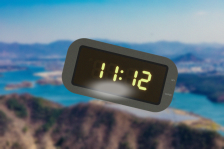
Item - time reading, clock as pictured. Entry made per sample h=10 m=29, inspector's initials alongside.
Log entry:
h=11 m=12
